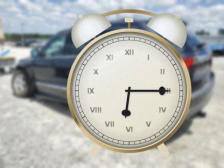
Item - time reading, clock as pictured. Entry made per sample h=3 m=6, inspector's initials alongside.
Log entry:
h=6 m=15
